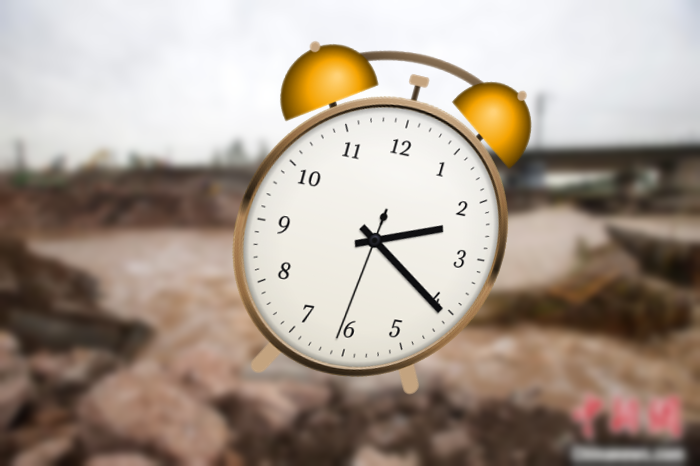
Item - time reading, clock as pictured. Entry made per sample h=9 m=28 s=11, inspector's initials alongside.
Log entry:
h=2 m=20 s=31
